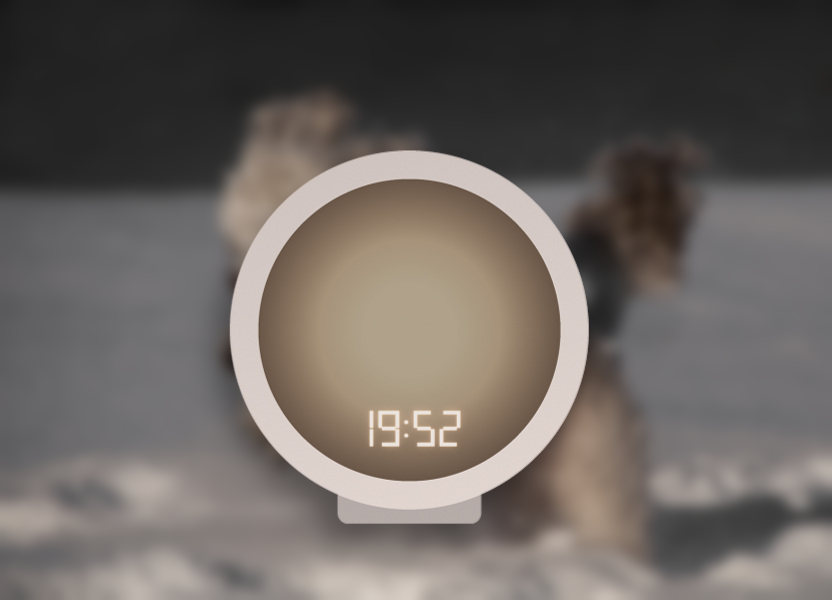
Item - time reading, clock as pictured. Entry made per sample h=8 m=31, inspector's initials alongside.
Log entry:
h=19 m=52
